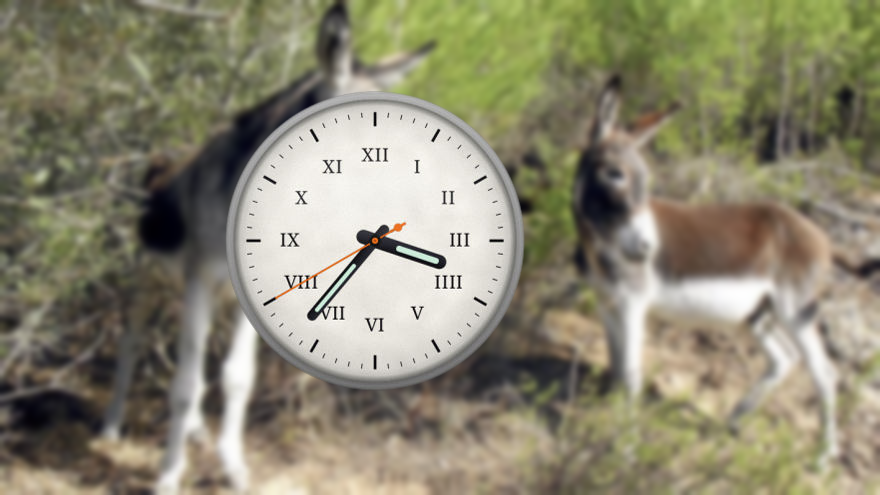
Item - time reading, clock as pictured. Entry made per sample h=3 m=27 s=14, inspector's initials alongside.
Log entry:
h=3 m=36 s=40
